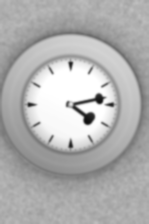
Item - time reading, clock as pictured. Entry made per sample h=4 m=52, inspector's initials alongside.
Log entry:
h=4 m=13
